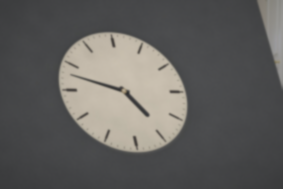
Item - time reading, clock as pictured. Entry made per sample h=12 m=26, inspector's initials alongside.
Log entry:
h=4 m=48
